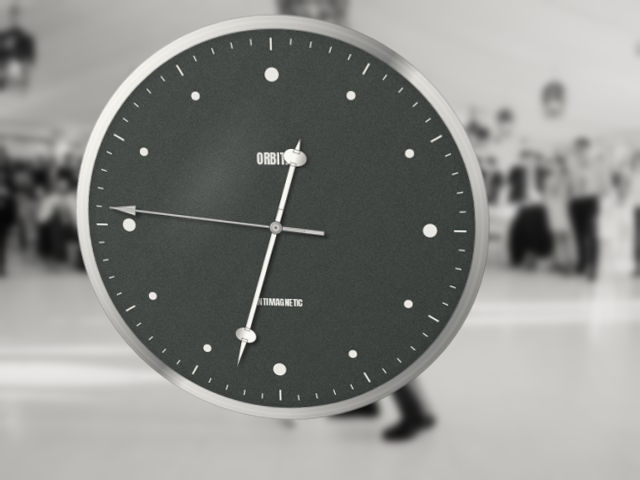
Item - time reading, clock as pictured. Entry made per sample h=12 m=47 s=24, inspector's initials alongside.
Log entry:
h=12 m=32 s=46
